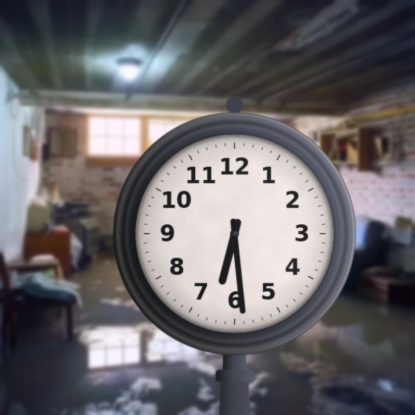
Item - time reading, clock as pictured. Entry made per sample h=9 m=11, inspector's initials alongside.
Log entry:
h=6 m=29
